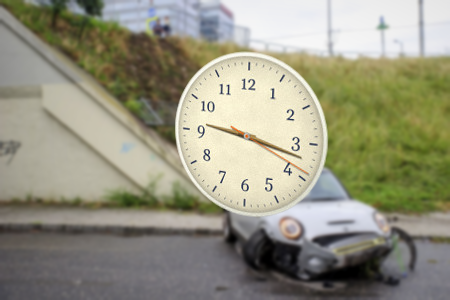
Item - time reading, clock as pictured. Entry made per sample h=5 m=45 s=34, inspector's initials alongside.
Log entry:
h=9 m=17 s=19
